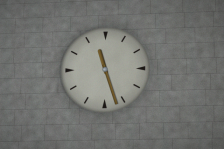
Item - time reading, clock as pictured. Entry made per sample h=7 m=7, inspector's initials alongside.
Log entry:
h=11 m=27
